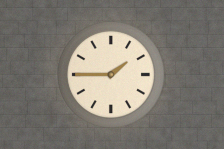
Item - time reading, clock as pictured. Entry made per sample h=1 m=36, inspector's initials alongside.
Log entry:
h=1 m=45
